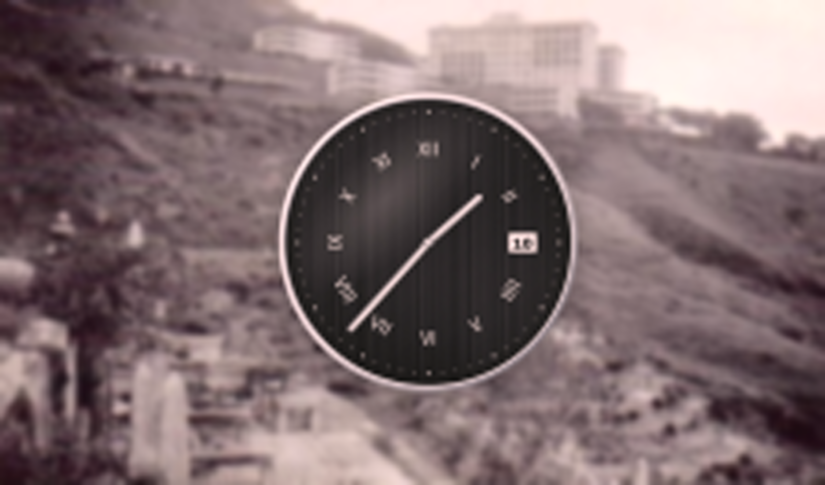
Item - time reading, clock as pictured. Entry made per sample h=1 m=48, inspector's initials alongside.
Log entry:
h=1 m=37
